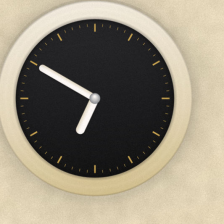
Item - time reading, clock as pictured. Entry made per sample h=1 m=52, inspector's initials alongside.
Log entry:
h=6 m=50
